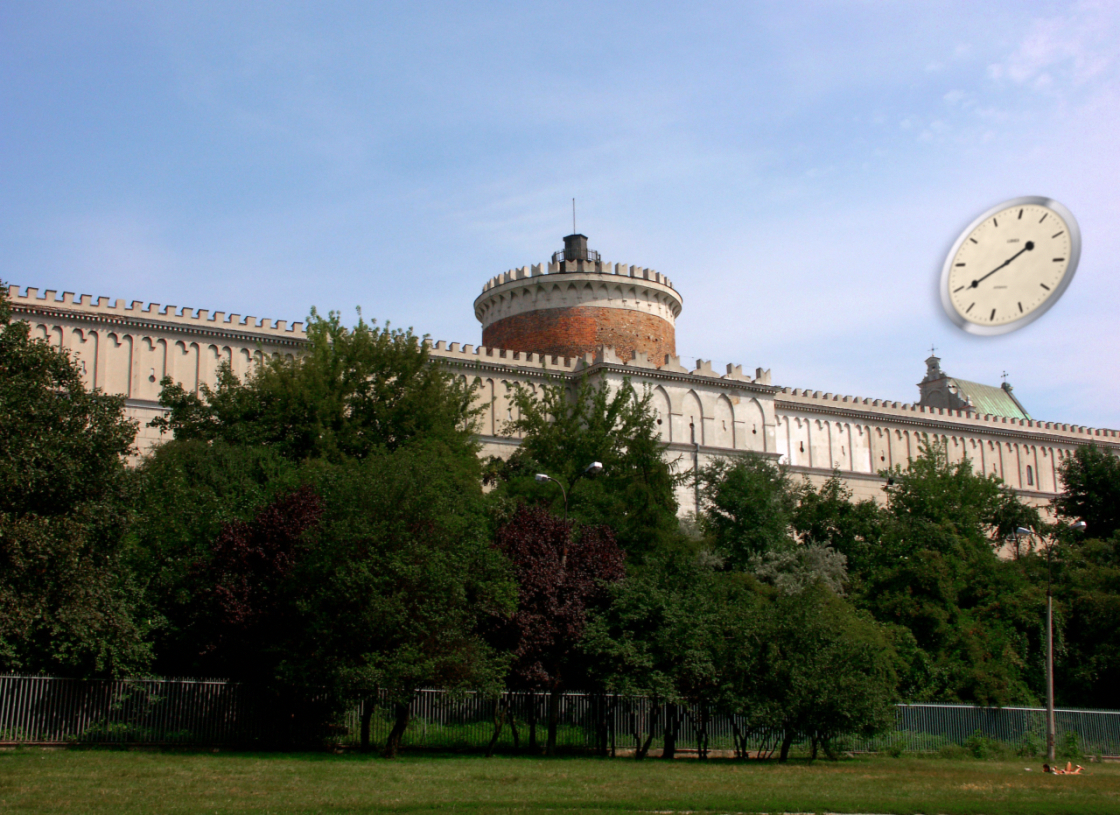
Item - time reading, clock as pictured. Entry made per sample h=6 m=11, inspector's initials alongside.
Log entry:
h=1 m=39
